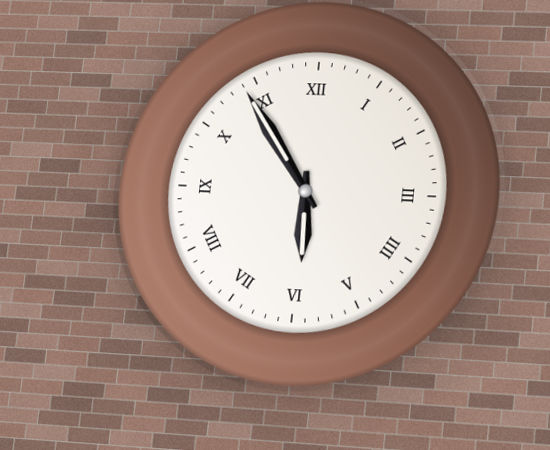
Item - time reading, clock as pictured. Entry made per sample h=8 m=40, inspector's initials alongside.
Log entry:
h=5 m=54
